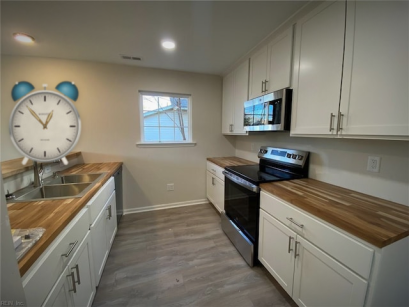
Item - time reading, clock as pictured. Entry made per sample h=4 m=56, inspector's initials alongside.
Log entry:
h=12 m=53
